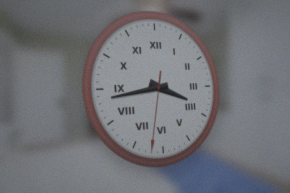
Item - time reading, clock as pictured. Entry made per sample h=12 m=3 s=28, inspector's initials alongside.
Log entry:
h=3 m=43 s=32
